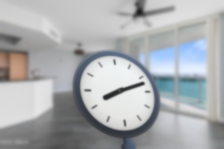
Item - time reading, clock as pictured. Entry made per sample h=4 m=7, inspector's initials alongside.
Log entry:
h=8 m=12
